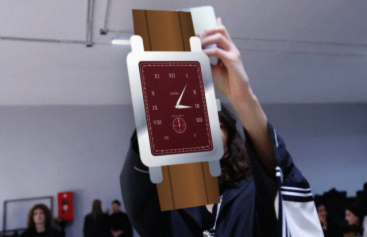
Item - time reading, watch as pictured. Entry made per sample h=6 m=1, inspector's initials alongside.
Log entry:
h=3 m=6
